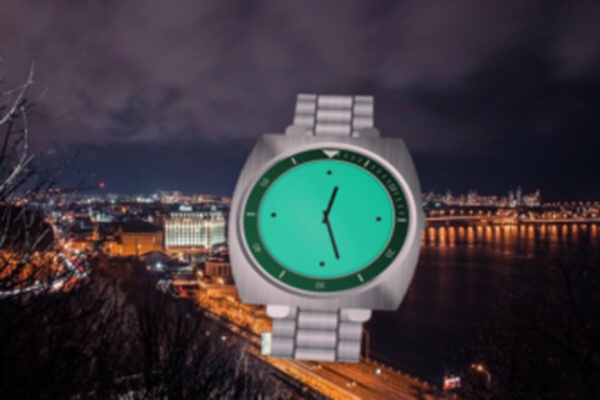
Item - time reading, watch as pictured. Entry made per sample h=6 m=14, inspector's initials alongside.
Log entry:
h=12 m=27
